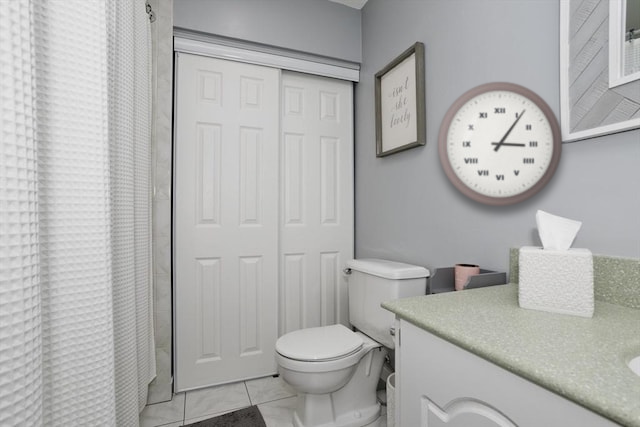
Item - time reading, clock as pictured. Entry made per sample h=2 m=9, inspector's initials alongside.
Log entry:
h=3 m=6
